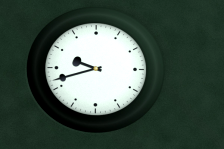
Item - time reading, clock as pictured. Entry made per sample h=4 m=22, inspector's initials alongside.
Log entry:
h=9 m=42
